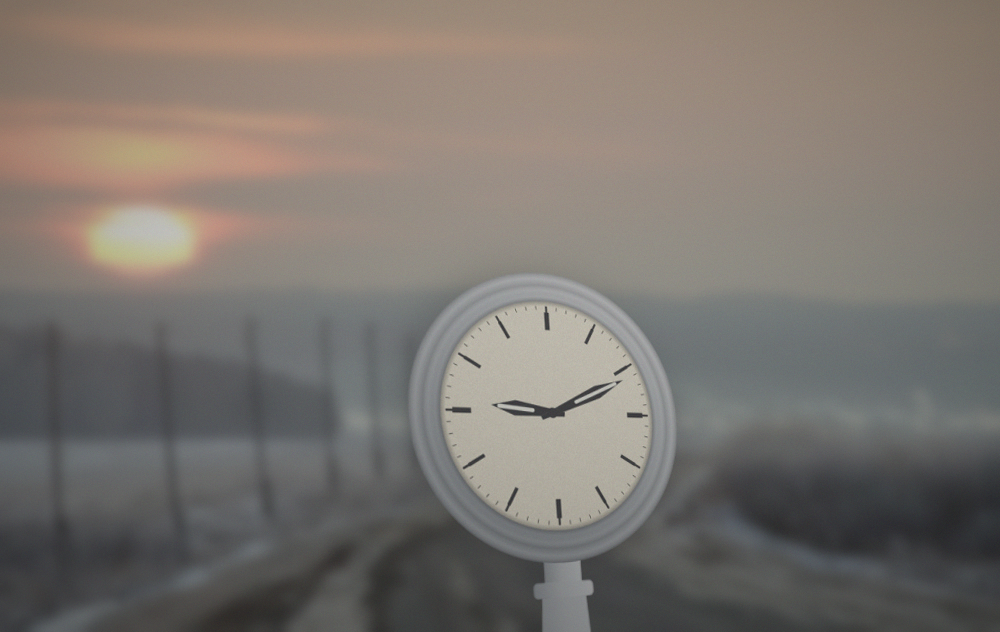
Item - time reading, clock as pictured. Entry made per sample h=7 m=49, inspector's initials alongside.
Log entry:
h=9 m=11
